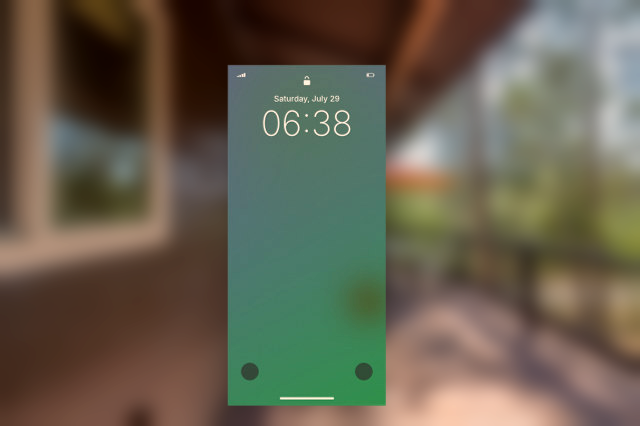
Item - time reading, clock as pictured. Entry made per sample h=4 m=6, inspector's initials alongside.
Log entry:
h=6 m=38
